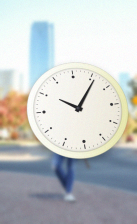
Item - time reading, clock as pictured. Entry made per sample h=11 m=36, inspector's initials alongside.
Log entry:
h=10 m=6
